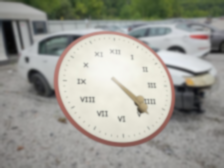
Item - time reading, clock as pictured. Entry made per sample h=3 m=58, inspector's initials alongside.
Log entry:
h=4 m=23
